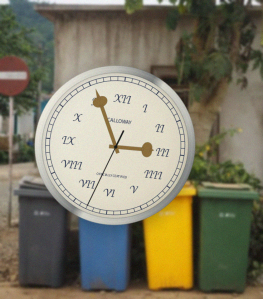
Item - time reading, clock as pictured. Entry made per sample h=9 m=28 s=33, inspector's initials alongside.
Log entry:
h=2 m=55 s=33
